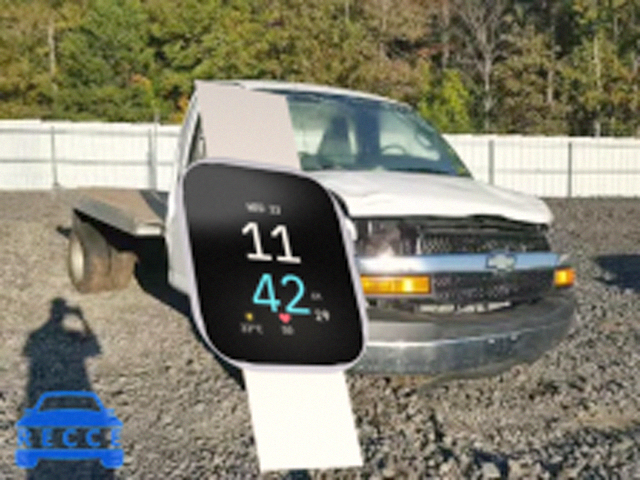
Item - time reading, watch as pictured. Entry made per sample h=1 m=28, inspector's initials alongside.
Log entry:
h=11 m=42
